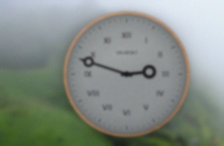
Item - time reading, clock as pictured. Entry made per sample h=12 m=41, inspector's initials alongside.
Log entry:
h=2 m=48
